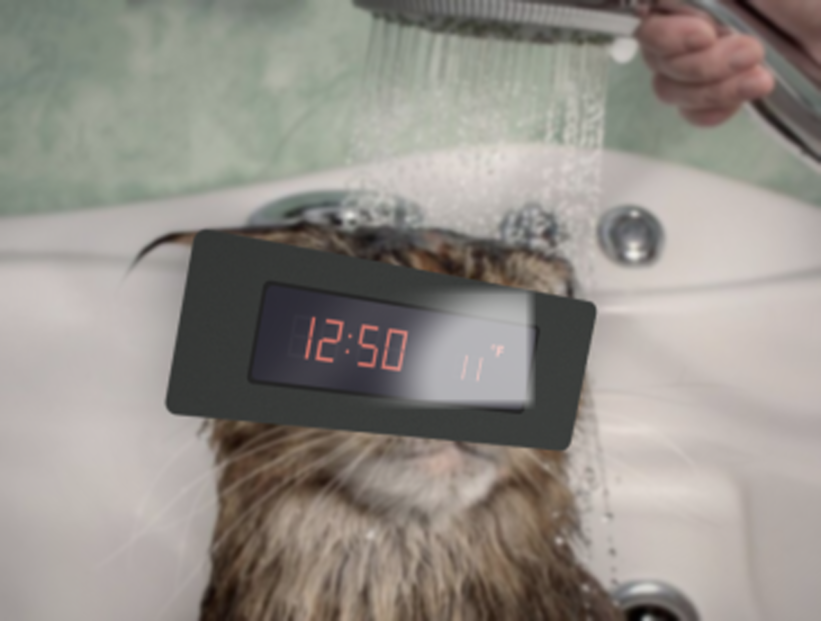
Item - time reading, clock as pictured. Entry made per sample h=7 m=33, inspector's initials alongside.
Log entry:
h=12 m=50
